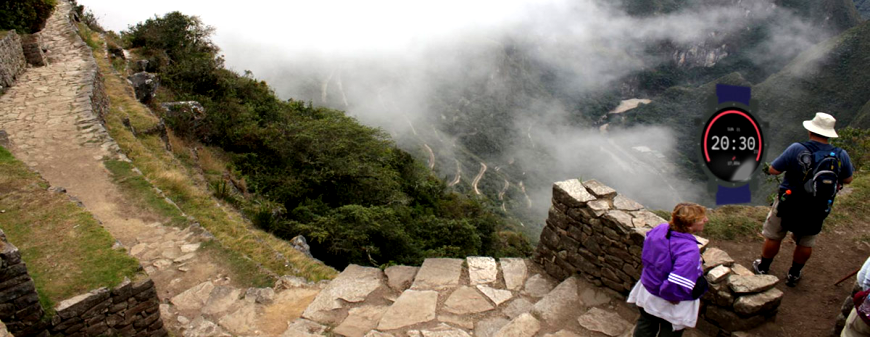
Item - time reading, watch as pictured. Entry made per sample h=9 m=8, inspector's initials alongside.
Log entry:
h=20 m=30
